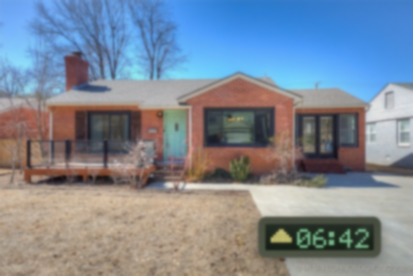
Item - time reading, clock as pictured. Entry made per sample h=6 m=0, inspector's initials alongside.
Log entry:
h=6 m=42
